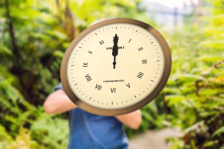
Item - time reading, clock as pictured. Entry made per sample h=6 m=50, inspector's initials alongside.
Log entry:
h=12 m=0
